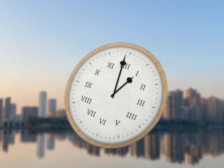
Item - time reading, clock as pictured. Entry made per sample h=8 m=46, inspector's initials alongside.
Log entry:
h=12 m=59
